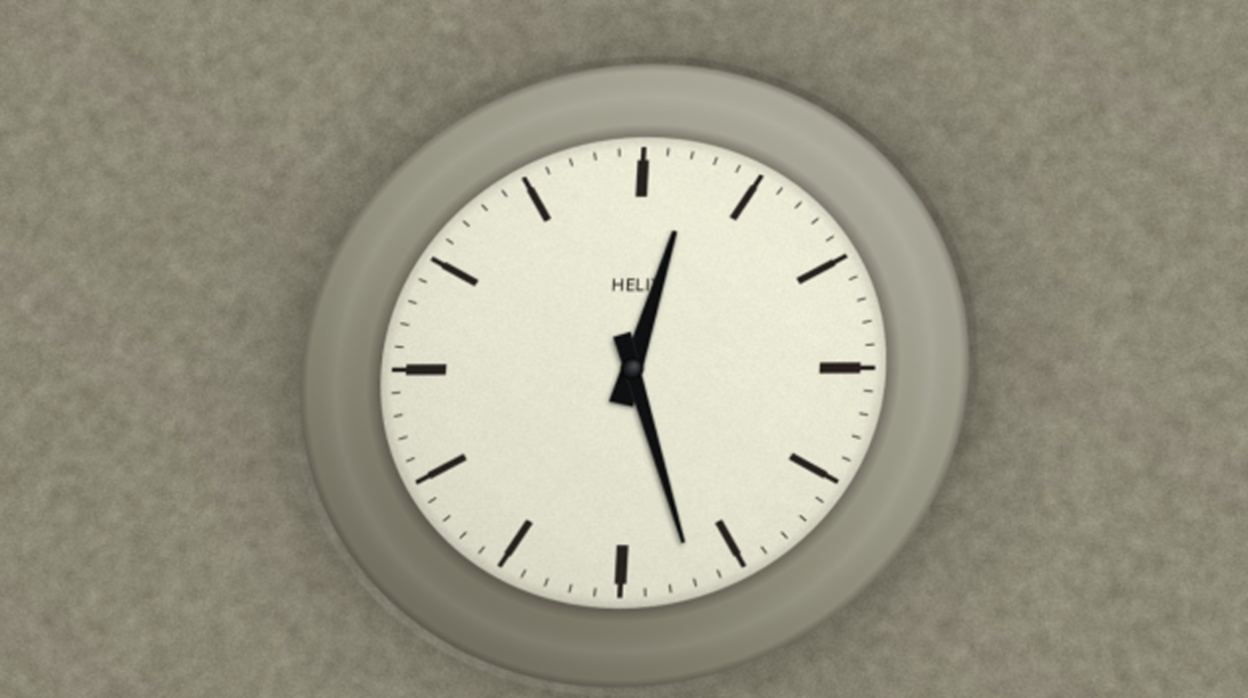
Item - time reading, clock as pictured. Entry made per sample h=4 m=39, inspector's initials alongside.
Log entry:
h=12 m=27
